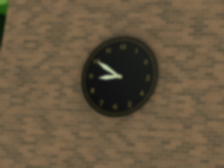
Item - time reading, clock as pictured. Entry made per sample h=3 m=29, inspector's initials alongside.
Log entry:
h=8 m=50
